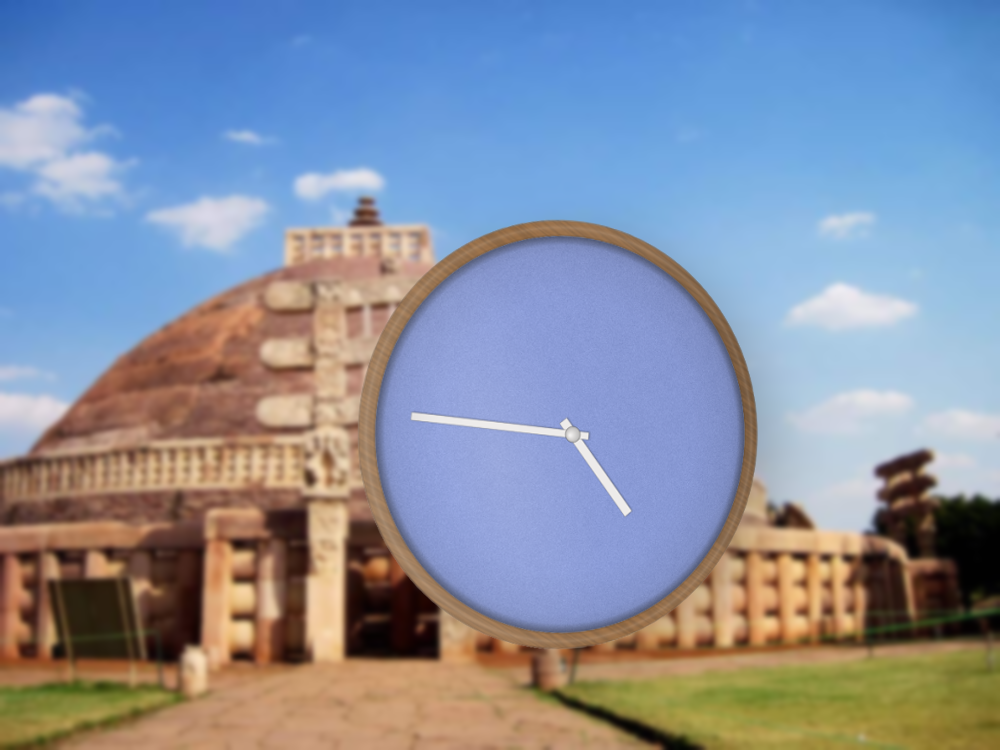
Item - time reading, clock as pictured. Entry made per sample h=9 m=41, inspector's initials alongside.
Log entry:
h=4 m=46
